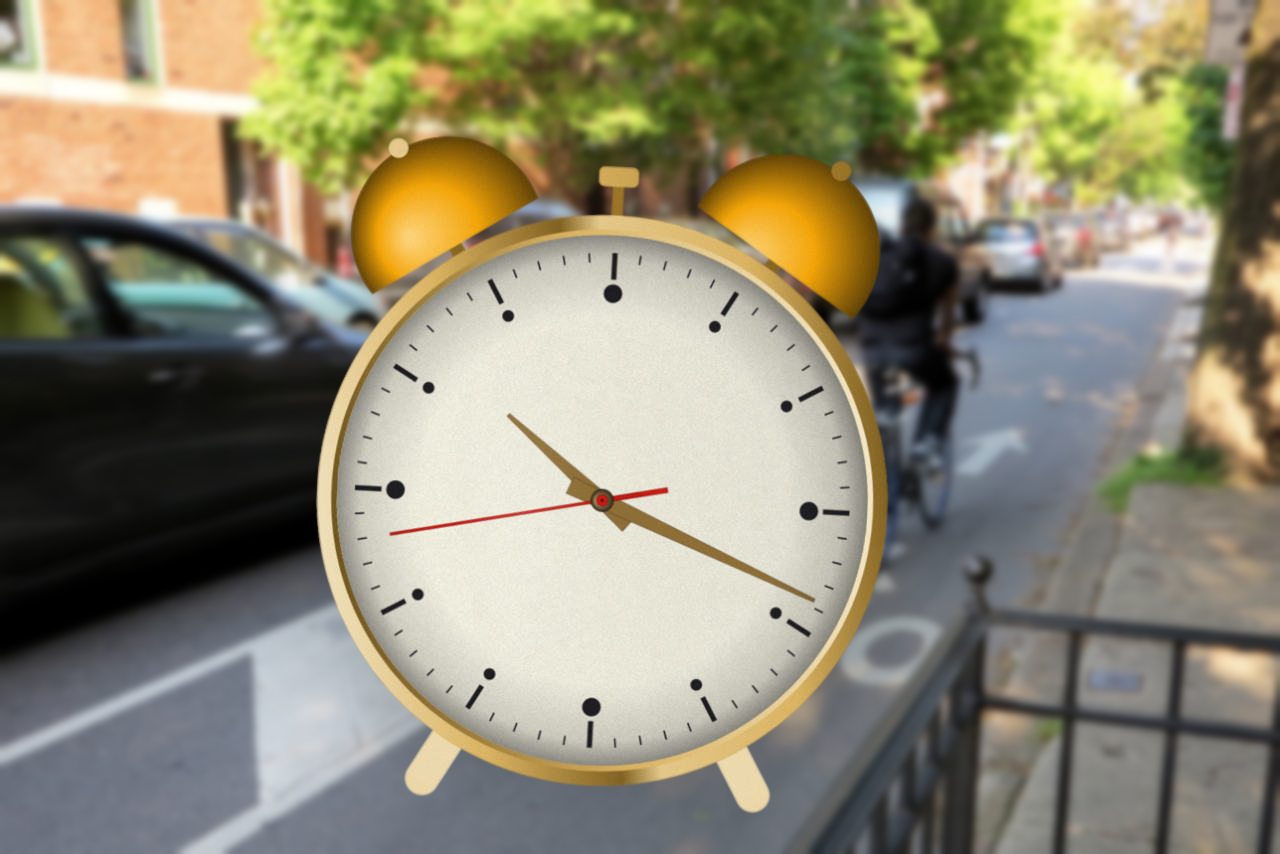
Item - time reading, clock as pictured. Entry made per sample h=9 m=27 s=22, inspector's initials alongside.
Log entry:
h=10 m=18 s=43
